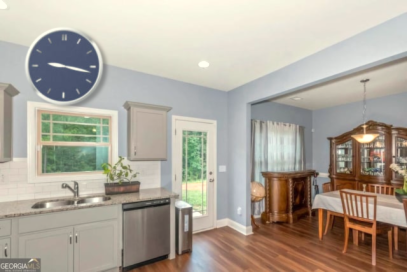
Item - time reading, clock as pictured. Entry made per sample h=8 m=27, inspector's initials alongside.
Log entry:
h=9 m=17
